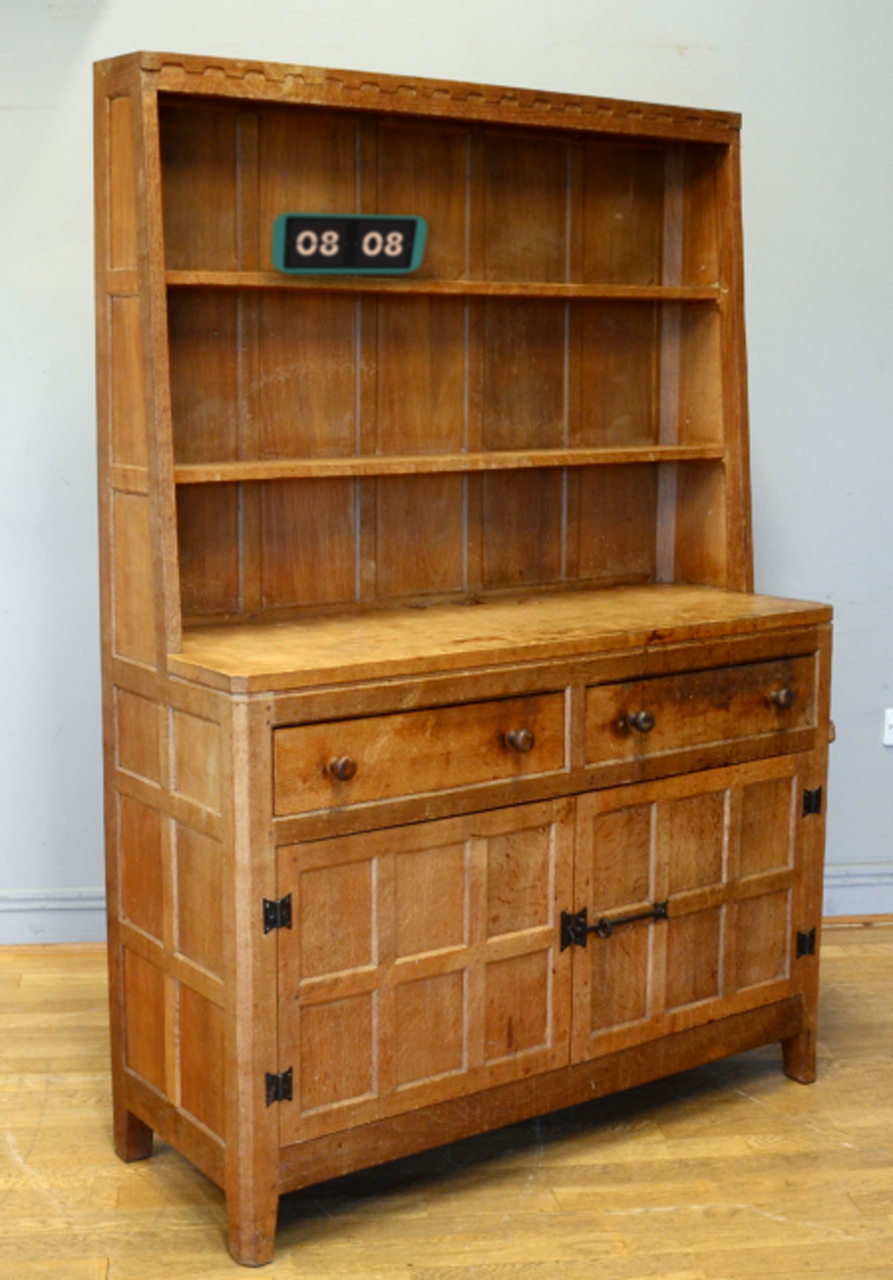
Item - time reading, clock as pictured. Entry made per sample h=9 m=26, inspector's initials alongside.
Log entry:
h=8 m=8
